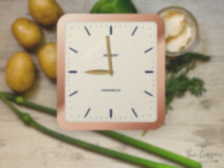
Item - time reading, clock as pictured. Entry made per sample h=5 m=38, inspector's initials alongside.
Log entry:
h=8 m=59
